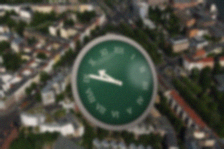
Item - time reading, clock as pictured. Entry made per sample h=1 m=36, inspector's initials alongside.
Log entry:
h=9 m=46
